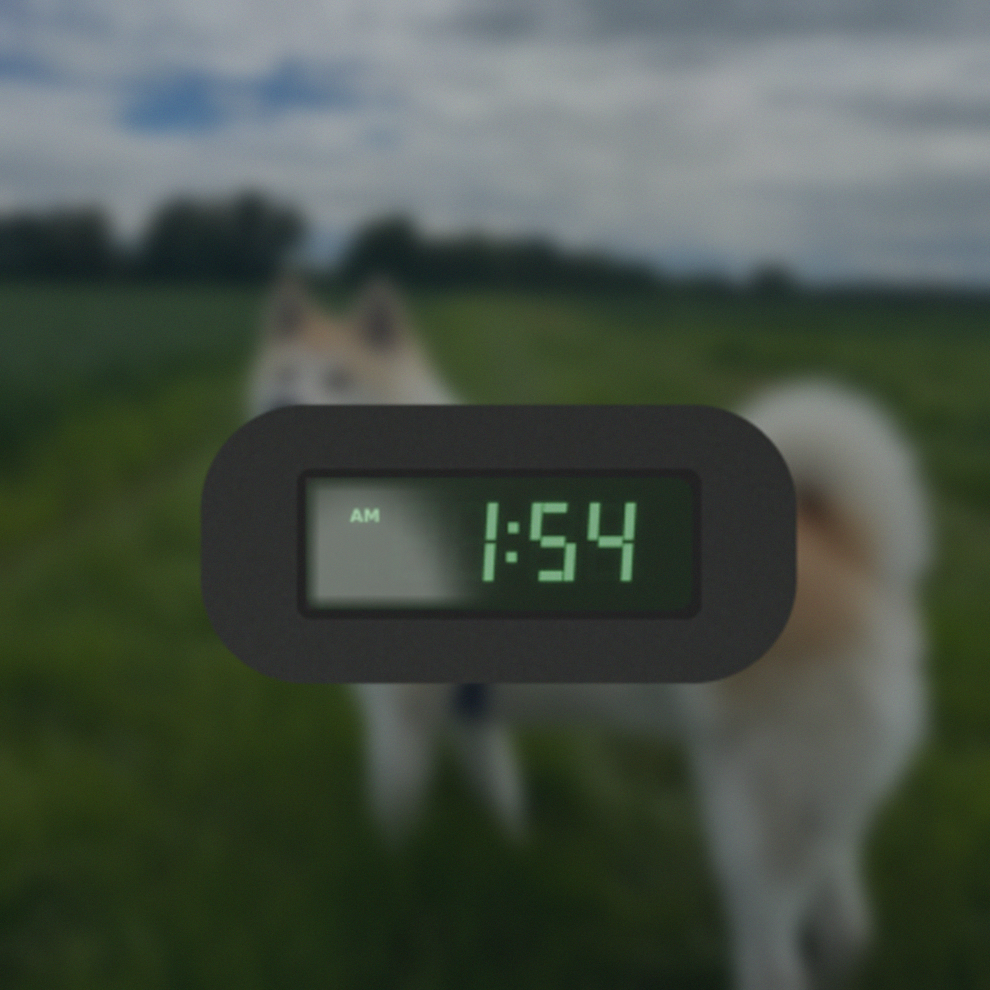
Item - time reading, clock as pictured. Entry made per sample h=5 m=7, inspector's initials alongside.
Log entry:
h=1 m=54
